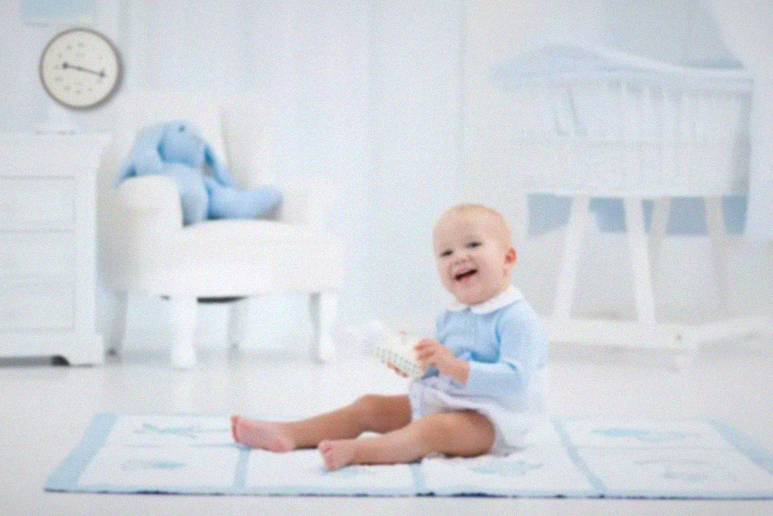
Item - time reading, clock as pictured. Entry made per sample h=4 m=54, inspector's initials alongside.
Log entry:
h=9 m=17
